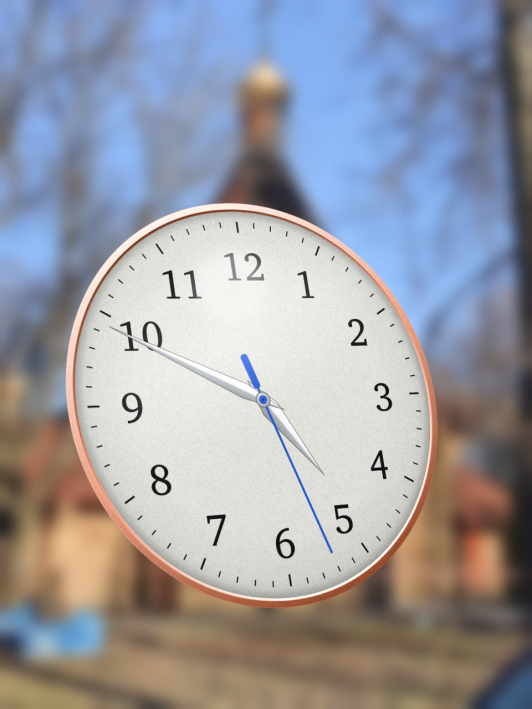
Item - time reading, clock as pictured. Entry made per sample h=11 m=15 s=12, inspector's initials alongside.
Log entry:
h=4 m=49 s=27
